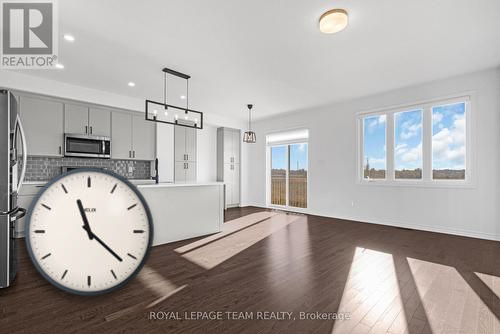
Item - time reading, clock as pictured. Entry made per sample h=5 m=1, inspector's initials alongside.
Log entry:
h=11 m=22
